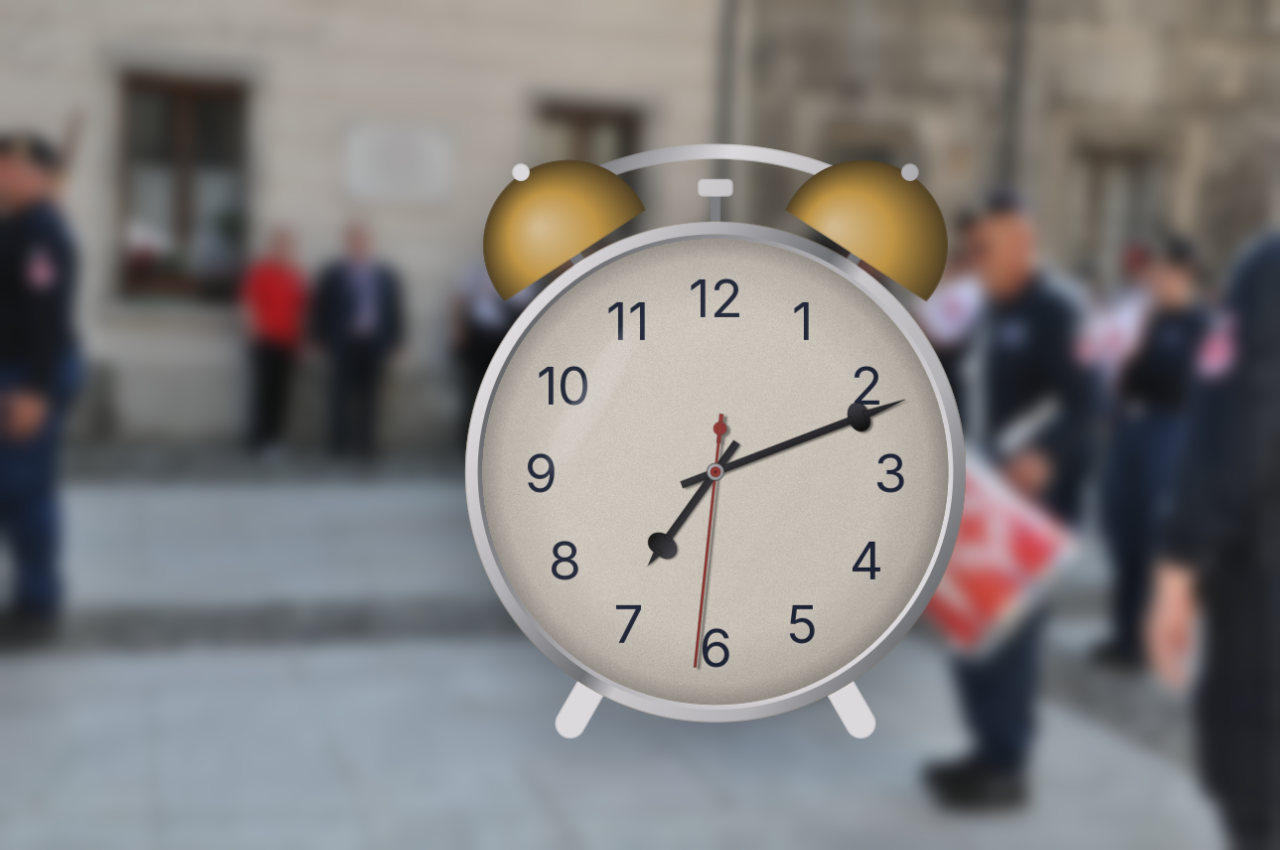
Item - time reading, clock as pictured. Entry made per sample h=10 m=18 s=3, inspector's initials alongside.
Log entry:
h=7 m=11 s=31
